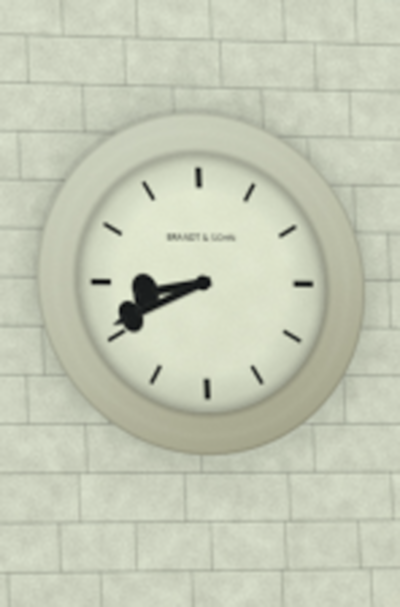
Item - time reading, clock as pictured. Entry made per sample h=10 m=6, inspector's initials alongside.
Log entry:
h=8 m=41
